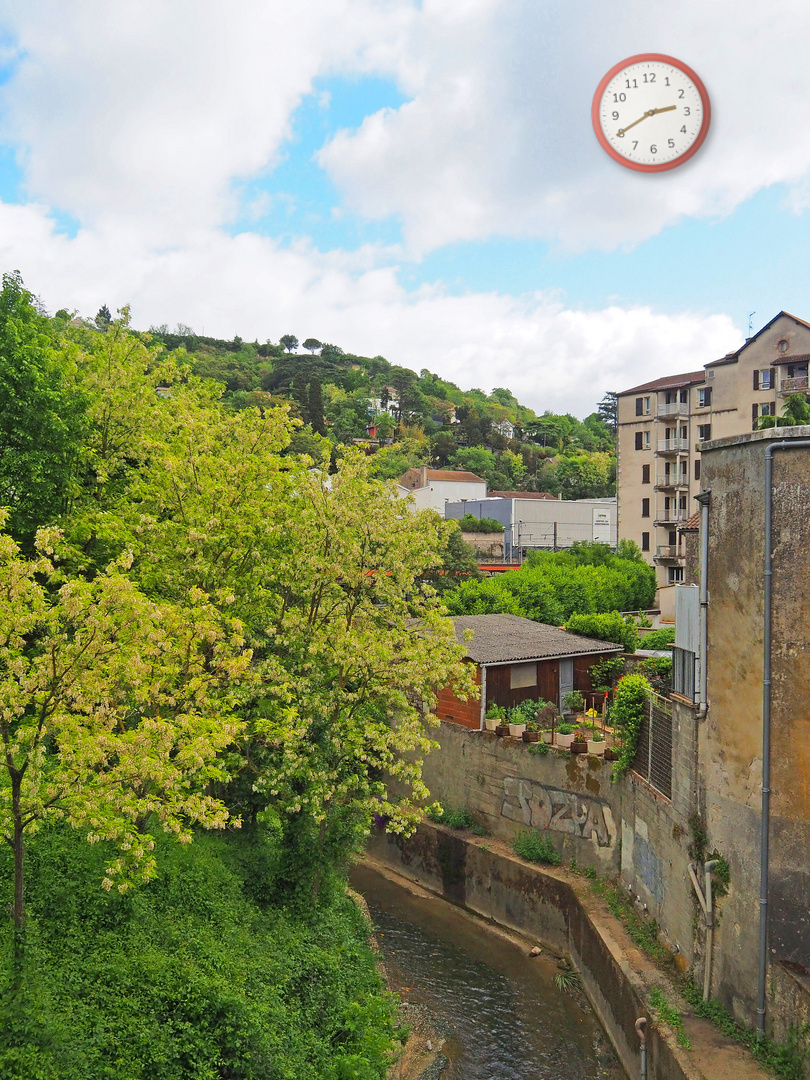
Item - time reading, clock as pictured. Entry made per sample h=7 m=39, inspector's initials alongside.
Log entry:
h=2 m=40
